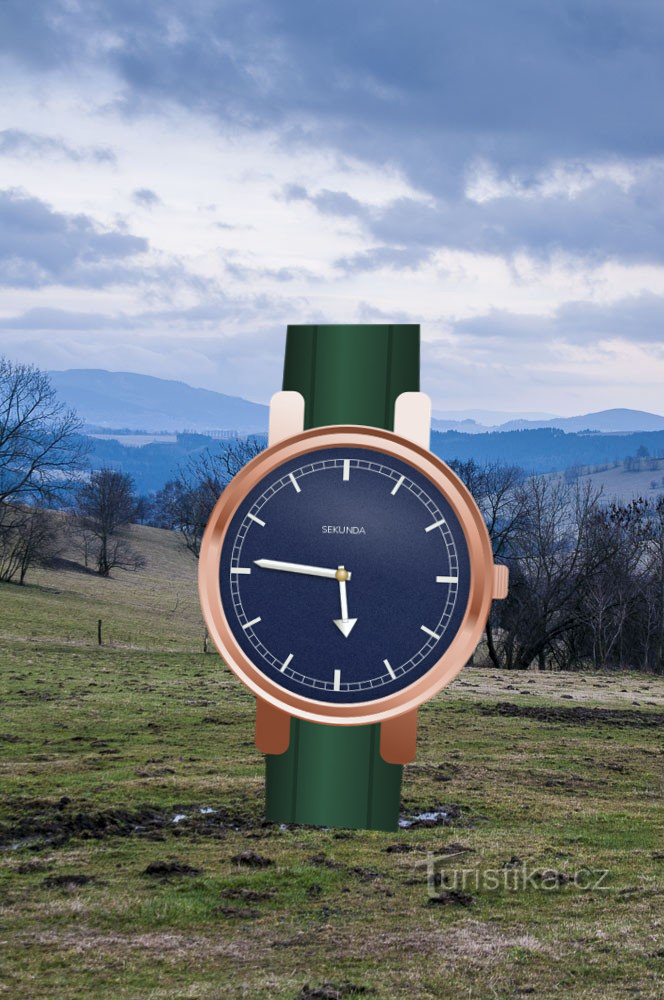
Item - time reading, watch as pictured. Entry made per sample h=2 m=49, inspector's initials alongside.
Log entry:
h=5 m=46
